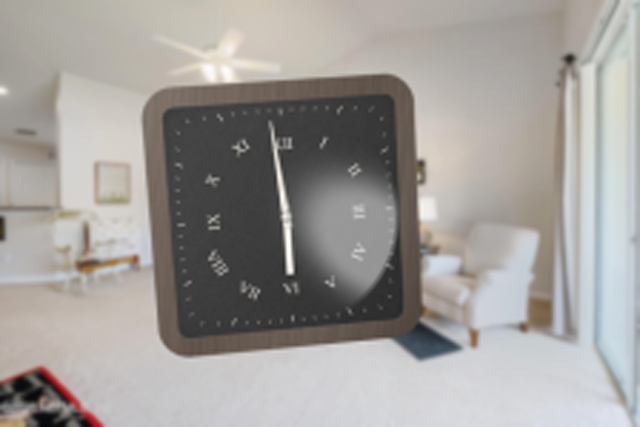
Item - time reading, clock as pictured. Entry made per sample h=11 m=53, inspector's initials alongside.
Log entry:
h=5 m=59
